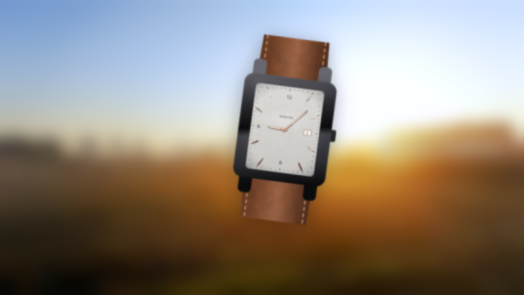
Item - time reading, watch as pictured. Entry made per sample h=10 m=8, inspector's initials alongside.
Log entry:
h=9 m=7
